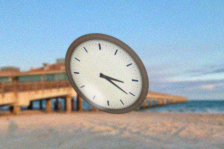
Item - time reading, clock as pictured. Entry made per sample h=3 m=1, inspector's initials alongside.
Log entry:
h=3 m=21
